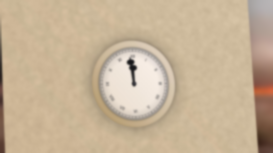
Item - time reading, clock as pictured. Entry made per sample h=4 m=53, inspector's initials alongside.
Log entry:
h=11 m=59
